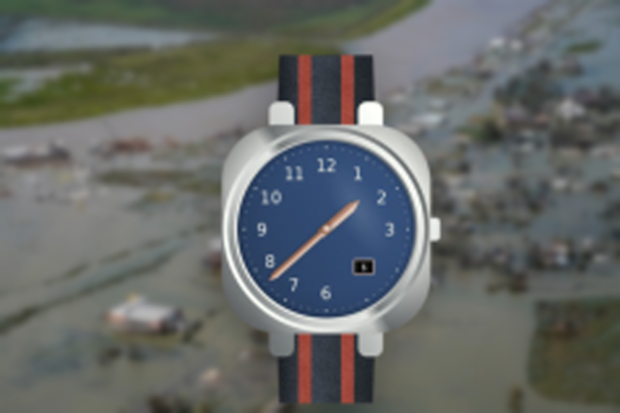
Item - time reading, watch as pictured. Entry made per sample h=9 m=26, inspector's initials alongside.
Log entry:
h=1 m=38
